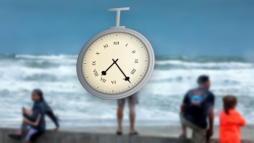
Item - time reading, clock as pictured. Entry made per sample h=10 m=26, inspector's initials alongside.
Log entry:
h=7 m=24
